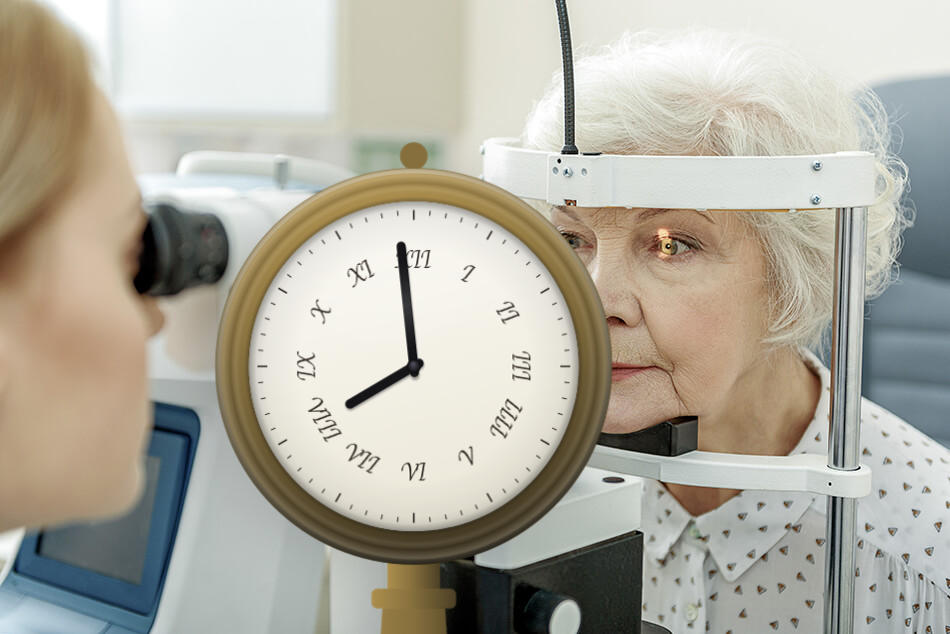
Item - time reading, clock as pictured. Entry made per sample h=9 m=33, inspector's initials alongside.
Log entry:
h=7 m=59
